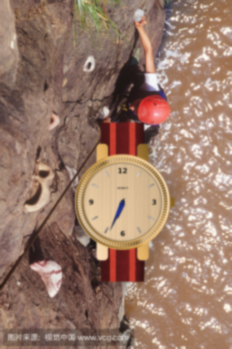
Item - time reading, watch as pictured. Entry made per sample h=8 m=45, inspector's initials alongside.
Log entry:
h=6 m=34
